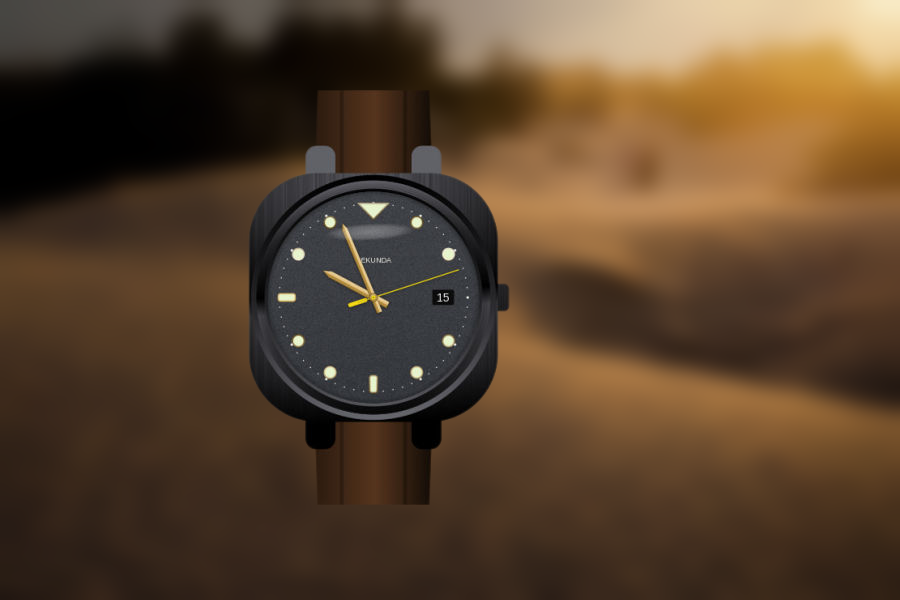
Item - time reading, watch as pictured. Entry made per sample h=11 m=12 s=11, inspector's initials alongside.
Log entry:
h=9 m=56 s=12
